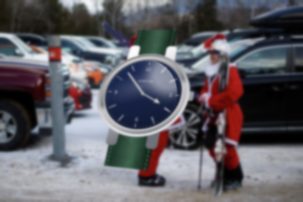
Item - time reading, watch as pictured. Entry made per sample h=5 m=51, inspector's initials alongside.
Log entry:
h=3 m=53
